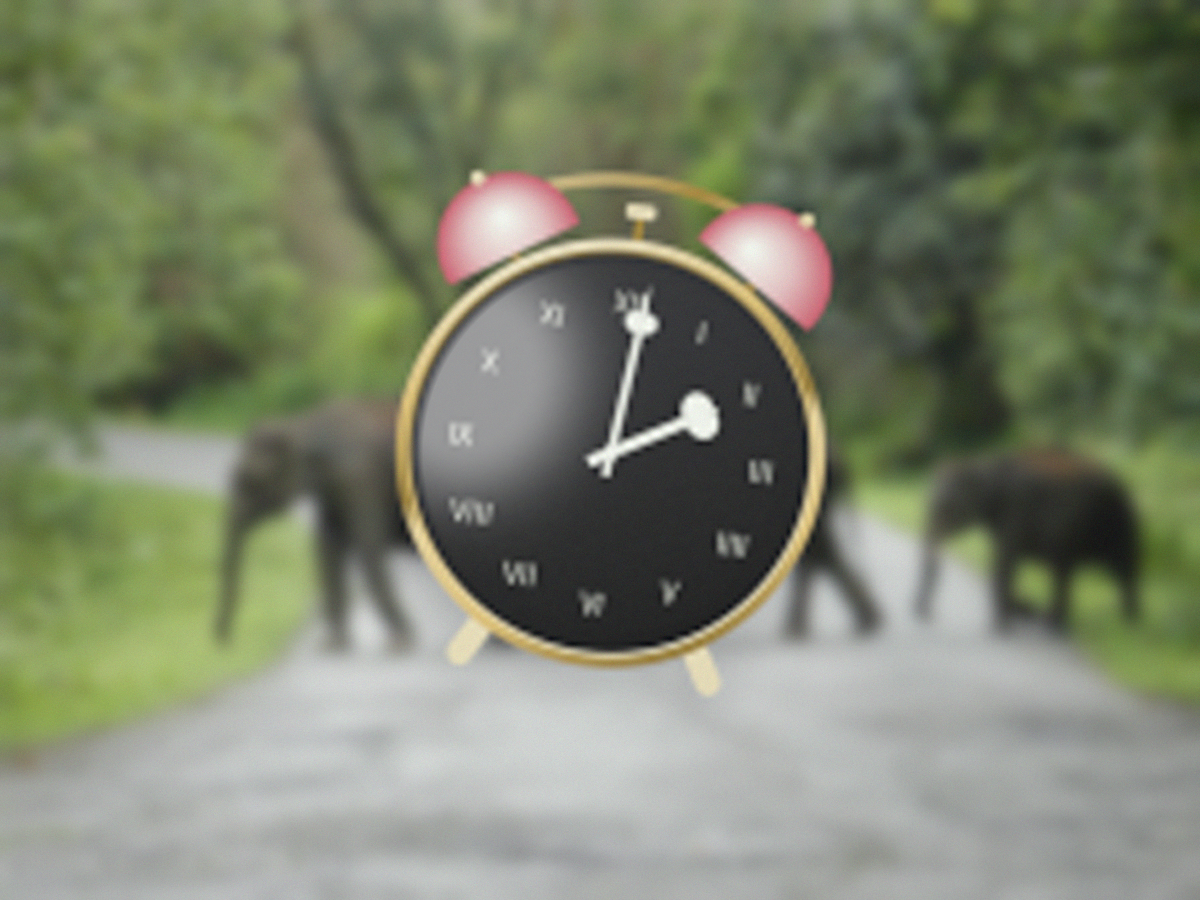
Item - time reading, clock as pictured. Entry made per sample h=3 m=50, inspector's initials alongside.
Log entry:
h=2 m=1
